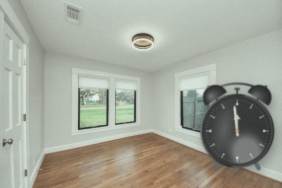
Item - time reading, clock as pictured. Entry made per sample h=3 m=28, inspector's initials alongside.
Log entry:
h=11 m=59
